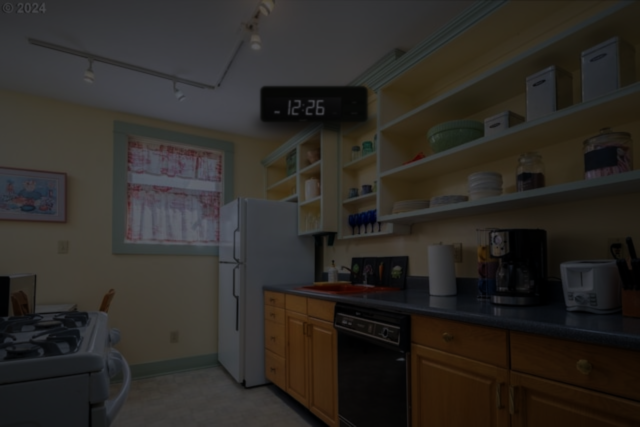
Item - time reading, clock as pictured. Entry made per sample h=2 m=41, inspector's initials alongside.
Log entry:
h=12 m=26
